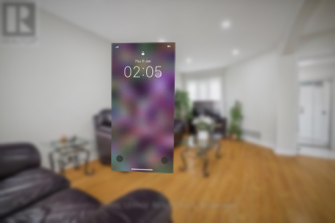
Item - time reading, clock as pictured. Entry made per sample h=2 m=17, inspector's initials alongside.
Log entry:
h=2 m=5
